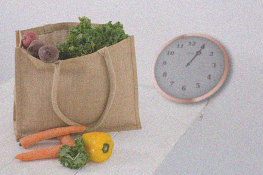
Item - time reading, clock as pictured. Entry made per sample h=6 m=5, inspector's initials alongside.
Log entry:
h=1 m=5
